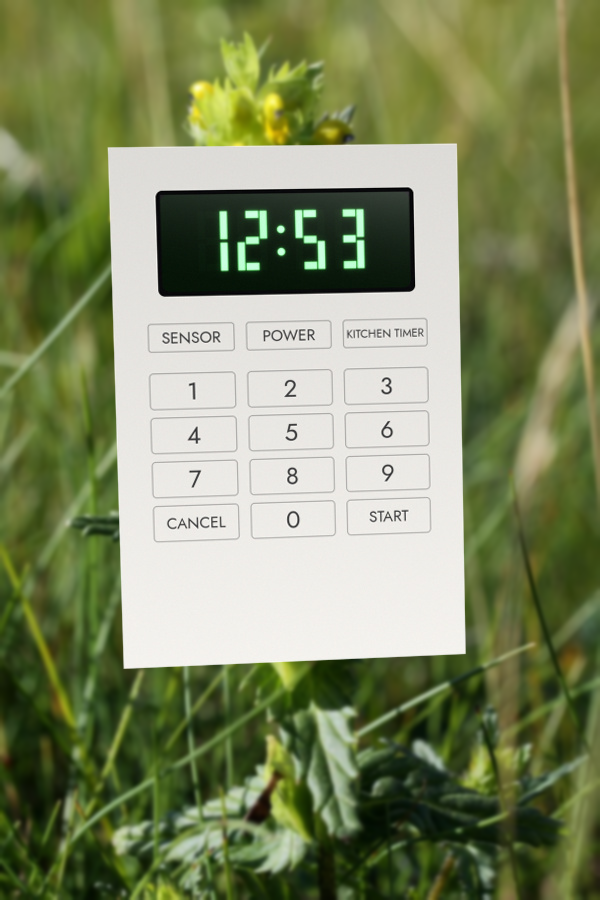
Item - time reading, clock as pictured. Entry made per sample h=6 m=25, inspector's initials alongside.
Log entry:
h=12 m=53
